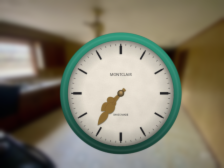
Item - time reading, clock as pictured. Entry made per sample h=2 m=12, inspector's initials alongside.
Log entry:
h=7 m=36
